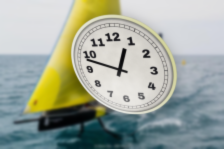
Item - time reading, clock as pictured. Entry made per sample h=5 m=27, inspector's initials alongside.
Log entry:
h=12 m=48
